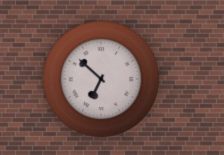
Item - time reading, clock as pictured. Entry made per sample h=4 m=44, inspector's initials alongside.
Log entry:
h=6 m=52
